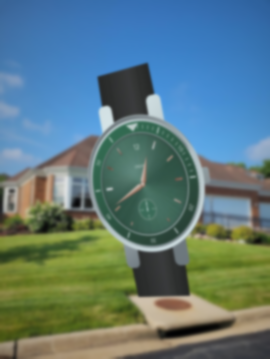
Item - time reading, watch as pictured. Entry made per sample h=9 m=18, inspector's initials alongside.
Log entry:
h=12 m=41
